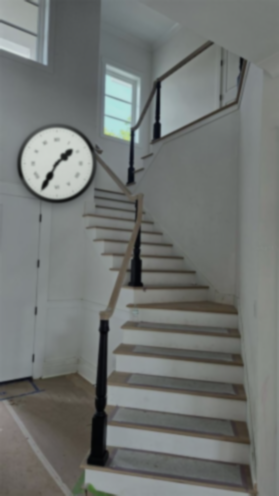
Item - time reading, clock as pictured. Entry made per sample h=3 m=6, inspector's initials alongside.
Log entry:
h=1 m=35
